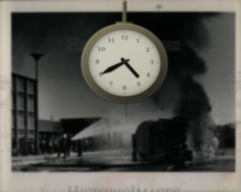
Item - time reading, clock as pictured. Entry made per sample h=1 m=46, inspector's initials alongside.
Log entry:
h=4 m=40
